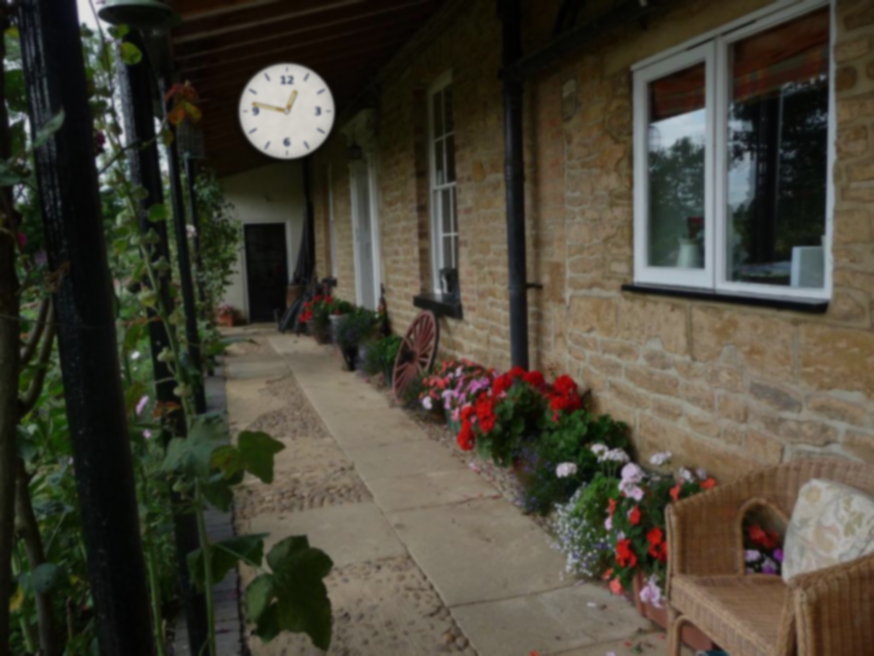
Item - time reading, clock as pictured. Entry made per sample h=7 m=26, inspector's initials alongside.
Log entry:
h=12 m=47
